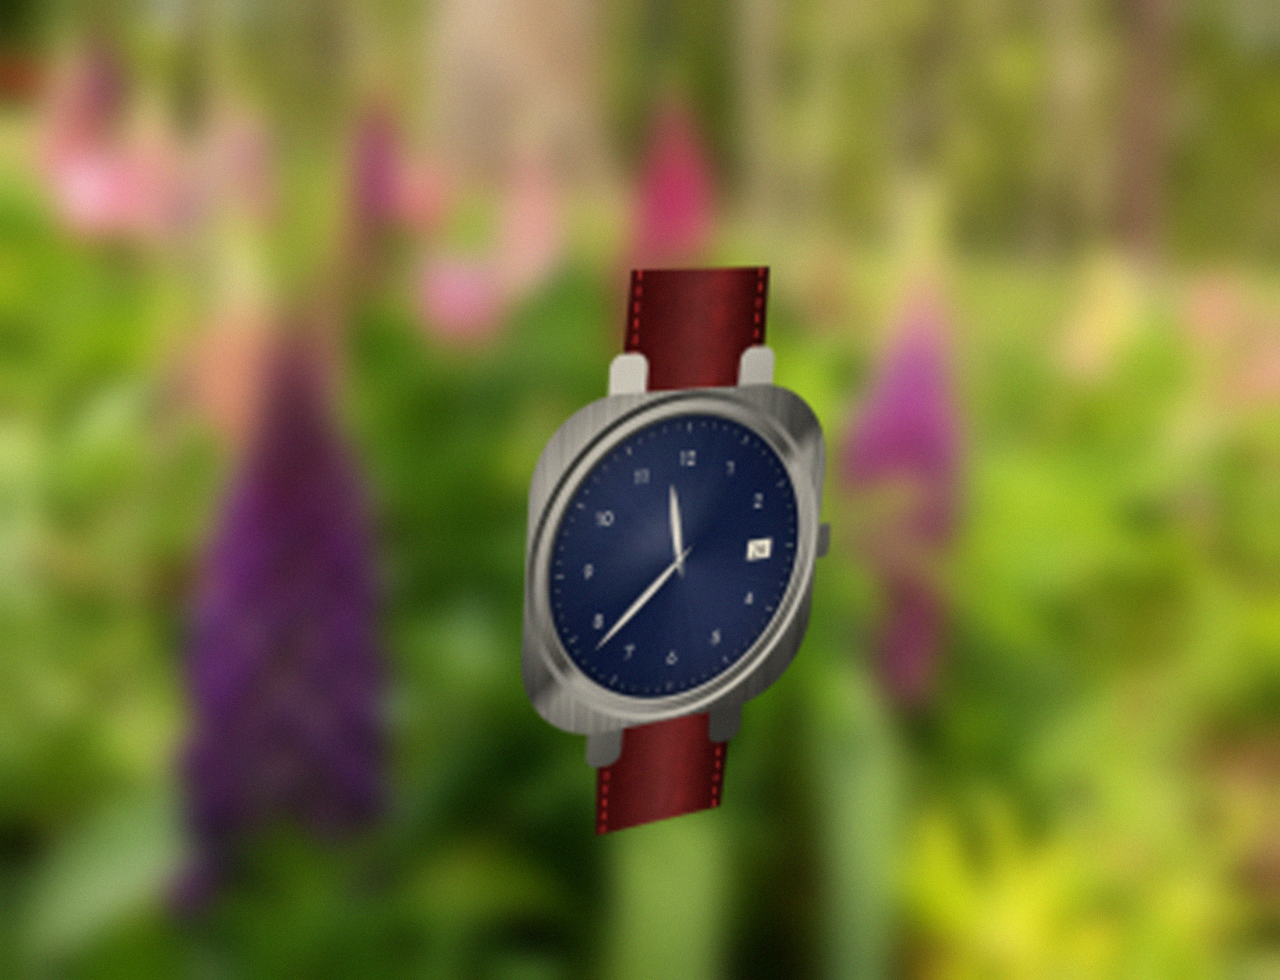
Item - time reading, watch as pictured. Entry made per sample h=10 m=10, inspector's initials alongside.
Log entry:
h=11 m=38
